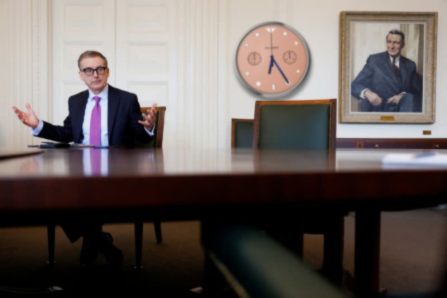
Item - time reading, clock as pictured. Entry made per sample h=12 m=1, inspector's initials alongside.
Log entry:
h=6 m=25
